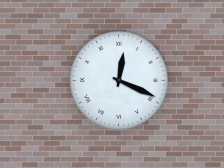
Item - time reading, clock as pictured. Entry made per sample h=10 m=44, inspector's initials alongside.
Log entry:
h=12 m=19
